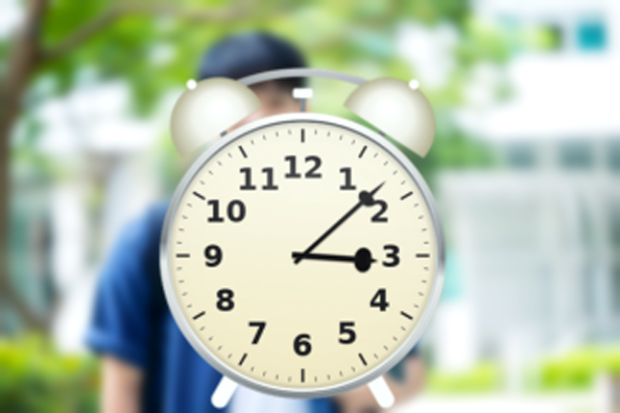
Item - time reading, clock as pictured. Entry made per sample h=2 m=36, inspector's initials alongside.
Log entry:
h=3 m=8
